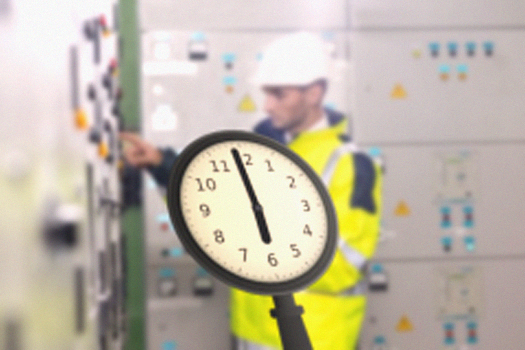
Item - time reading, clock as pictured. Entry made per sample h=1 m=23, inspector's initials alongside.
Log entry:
h=5 m=59
